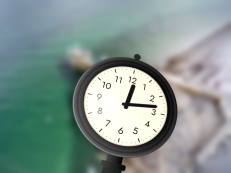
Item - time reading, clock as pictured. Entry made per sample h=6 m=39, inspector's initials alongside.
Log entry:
h=12 m=13
